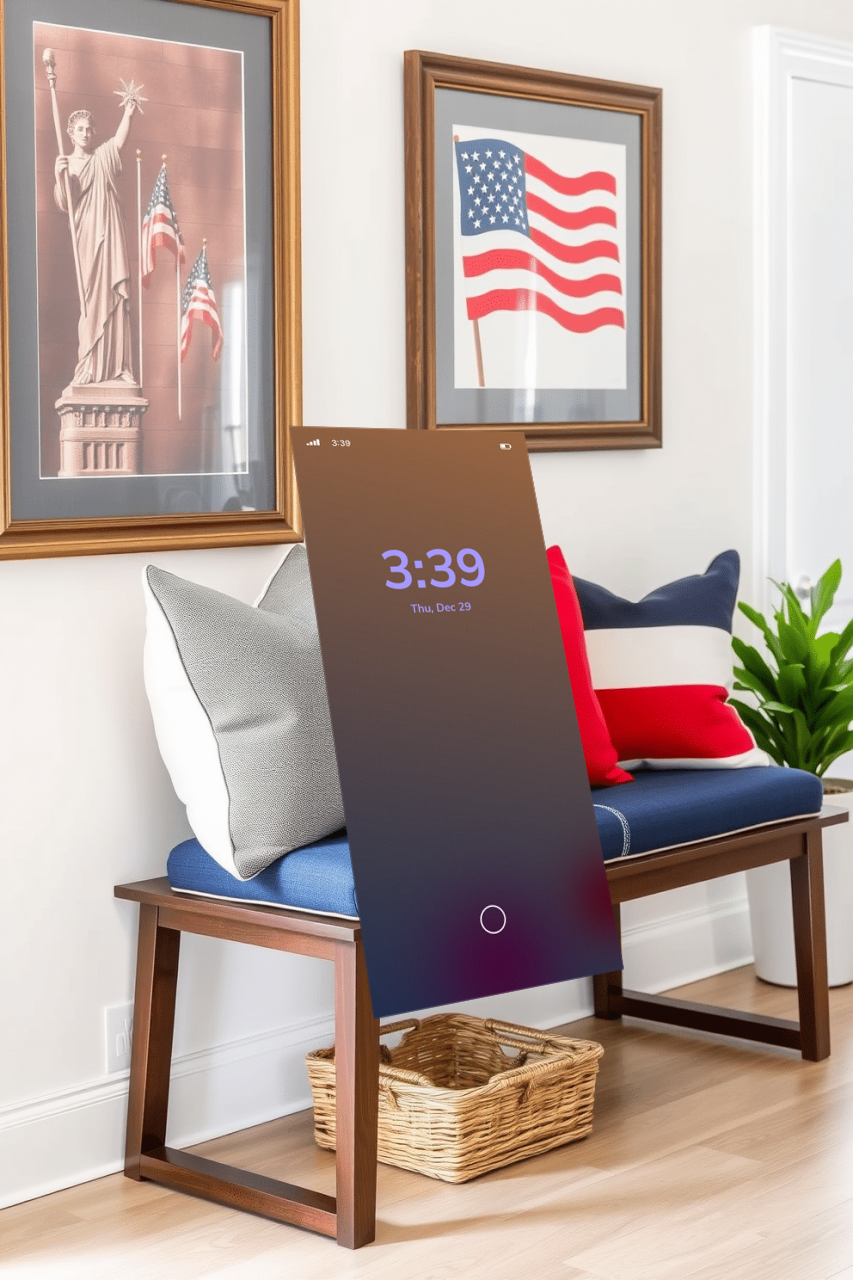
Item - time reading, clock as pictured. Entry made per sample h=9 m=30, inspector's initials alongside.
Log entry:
h=3 m=39
